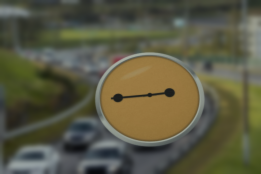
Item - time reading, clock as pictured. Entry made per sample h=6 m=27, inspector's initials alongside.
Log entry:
h=2 m=44
